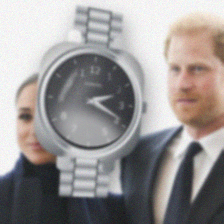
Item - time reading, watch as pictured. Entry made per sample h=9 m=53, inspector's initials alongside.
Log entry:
h=2 m=19
